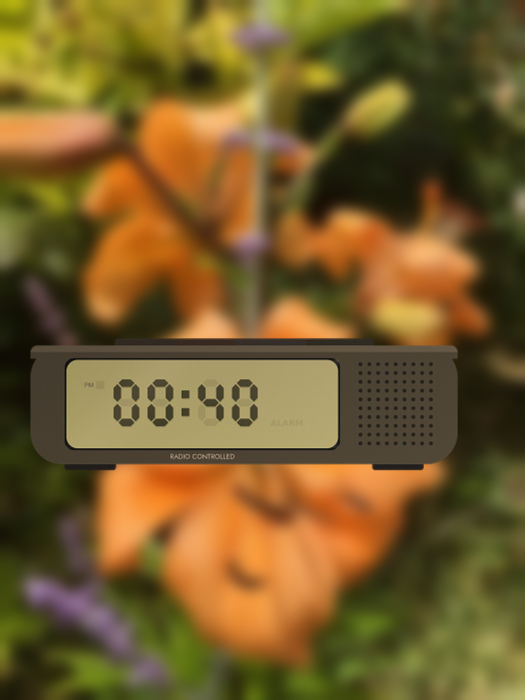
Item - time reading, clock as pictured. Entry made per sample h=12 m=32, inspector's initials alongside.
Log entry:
h=0 m=40
